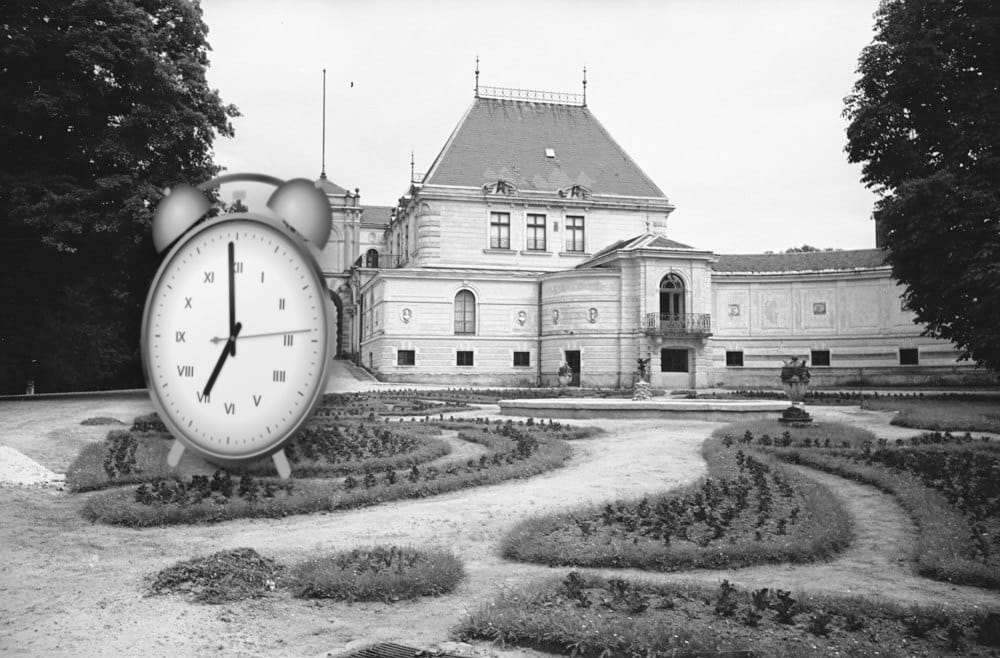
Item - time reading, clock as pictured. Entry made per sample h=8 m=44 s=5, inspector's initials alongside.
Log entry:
h=6 m=59 s=14
